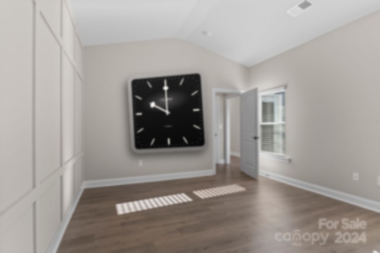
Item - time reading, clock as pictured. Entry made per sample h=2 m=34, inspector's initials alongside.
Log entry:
h=10 m=0
